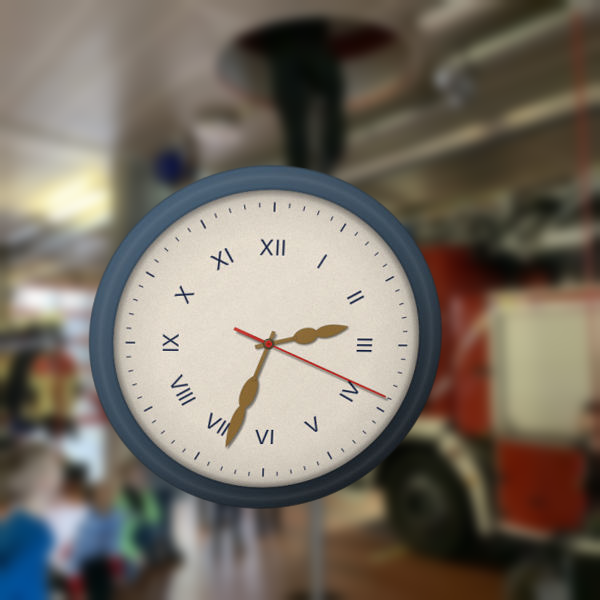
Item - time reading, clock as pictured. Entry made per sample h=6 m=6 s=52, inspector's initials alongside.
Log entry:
h=2 m=33 s=19
